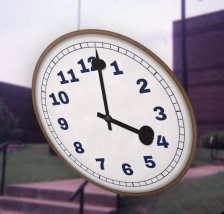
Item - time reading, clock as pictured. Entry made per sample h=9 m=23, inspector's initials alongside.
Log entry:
h=4 m=2
